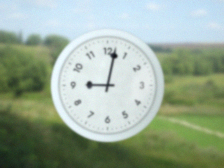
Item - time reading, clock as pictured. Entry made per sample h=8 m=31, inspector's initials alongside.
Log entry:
h=9 m=2
